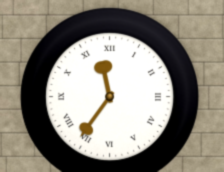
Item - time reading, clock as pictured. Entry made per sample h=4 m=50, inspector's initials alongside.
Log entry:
h=11 m=36
